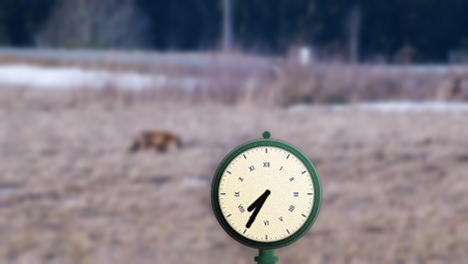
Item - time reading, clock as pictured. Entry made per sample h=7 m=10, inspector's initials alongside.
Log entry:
h=7 m=35
